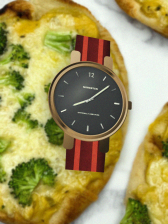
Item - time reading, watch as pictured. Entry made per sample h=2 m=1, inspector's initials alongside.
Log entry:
h=8 m=8
